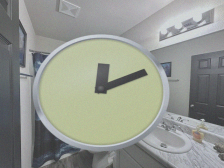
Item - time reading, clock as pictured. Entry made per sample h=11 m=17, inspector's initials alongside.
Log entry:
h=12 m=11
